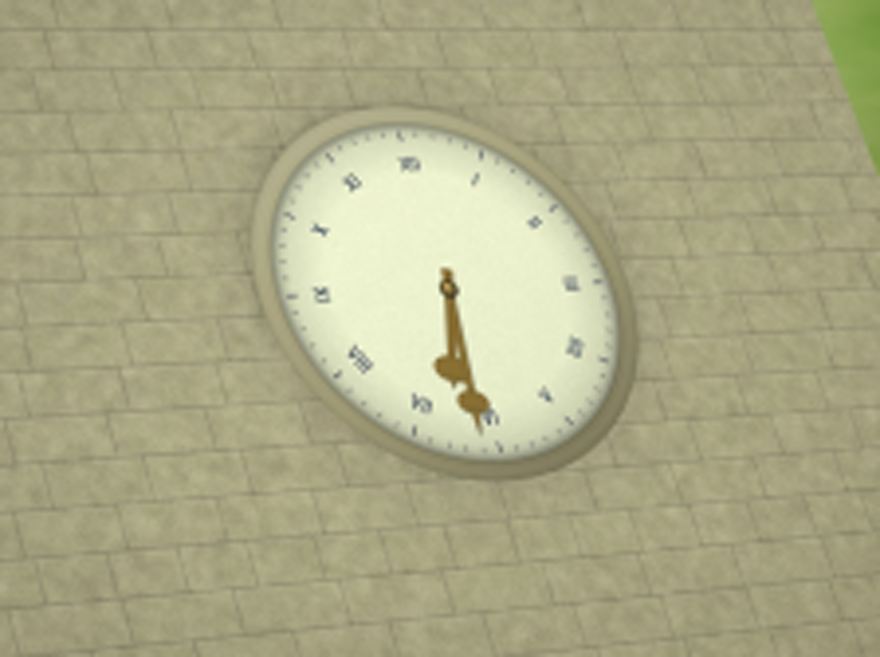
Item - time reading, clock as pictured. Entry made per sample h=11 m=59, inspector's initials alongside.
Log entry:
h=6 m=31
